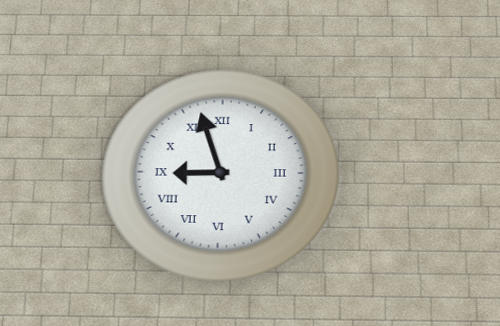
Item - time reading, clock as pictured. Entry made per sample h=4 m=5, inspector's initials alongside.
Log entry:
h=8 m=57
